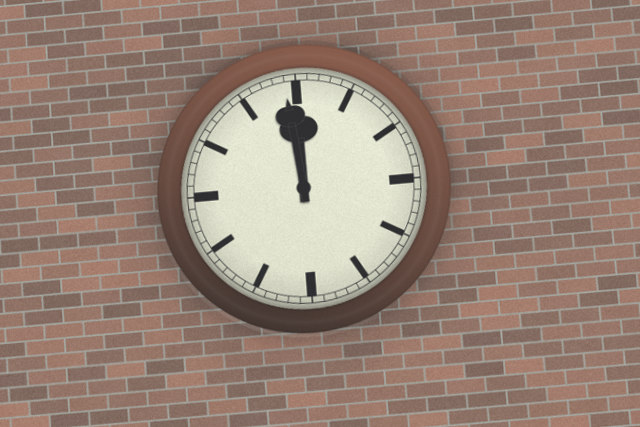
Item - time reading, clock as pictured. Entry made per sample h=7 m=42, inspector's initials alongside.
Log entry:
h=11 m=59
